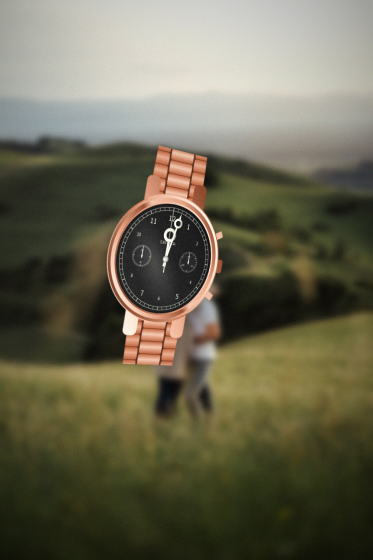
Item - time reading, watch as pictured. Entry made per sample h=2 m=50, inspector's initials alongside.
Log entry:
h=12 m=2
